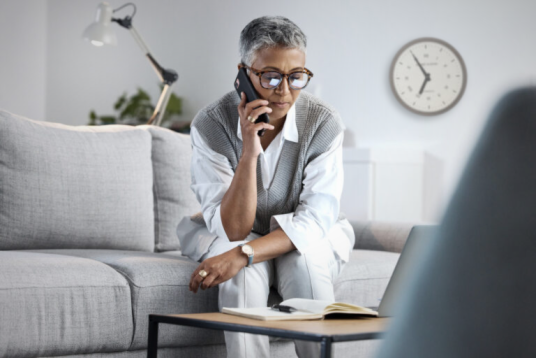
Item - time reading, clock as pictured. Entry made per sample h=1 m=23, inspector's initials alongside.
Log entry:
h=6 m=55
